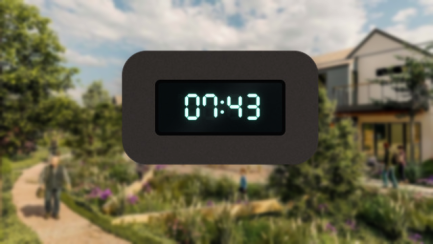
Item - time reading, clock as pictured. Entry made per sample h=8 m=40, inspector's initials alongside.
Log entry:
h=7 m=43
